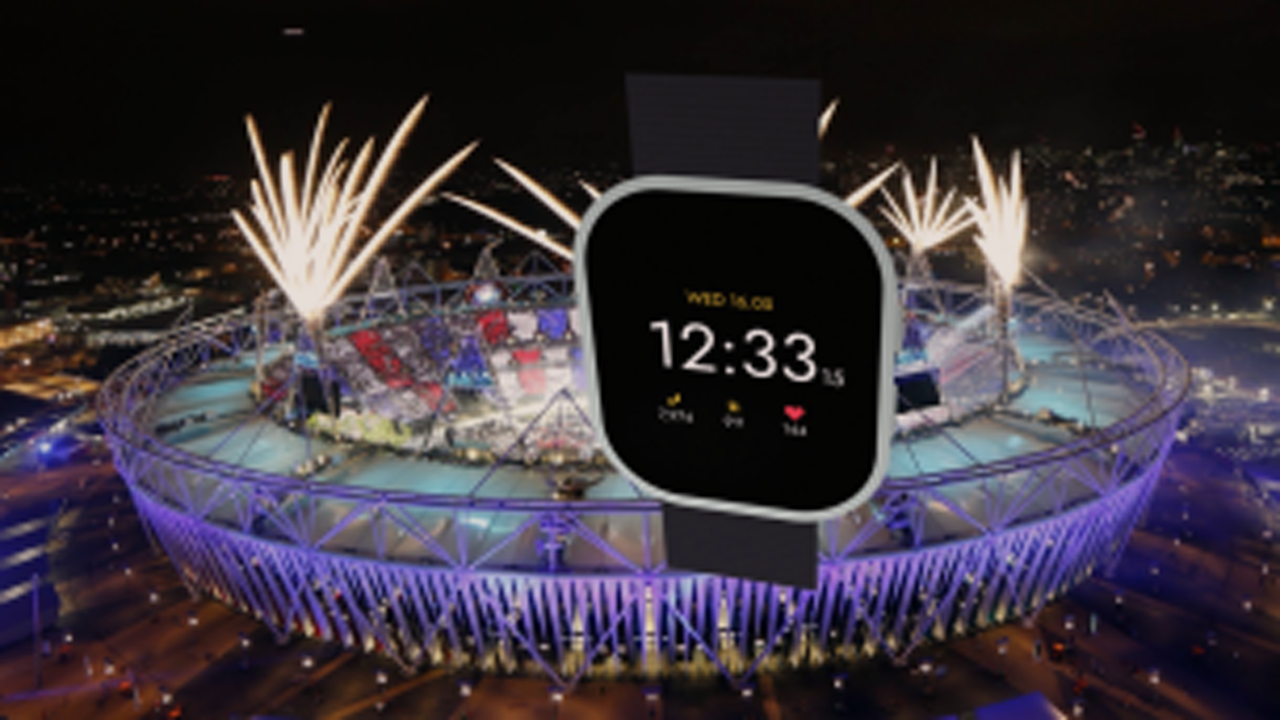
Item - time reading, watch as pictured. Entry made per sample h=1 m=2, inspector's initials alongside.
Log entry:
h=12 m=33
